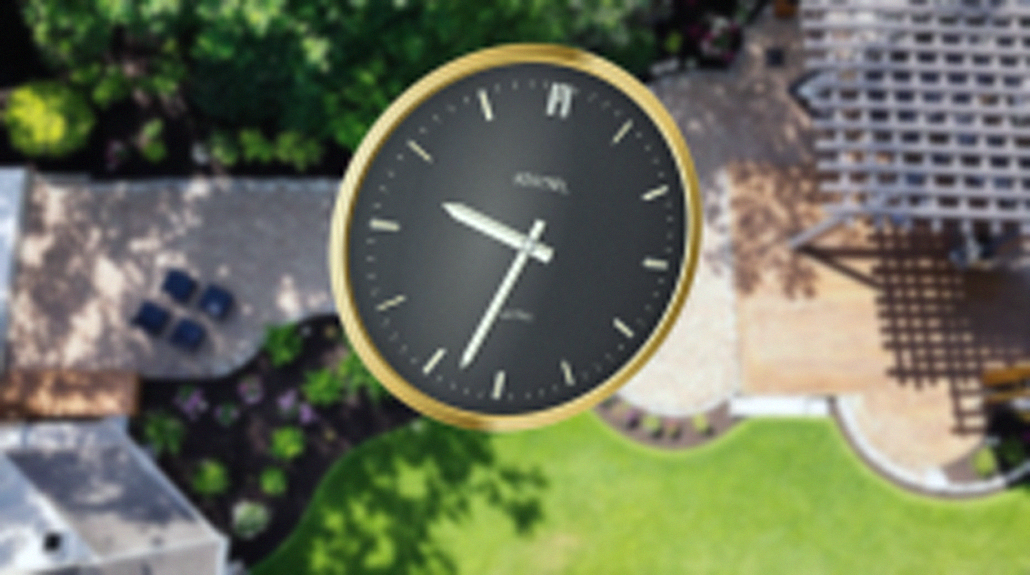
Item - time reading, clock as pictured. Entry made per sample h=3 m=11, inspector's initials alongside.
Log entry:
h=9 m=33
